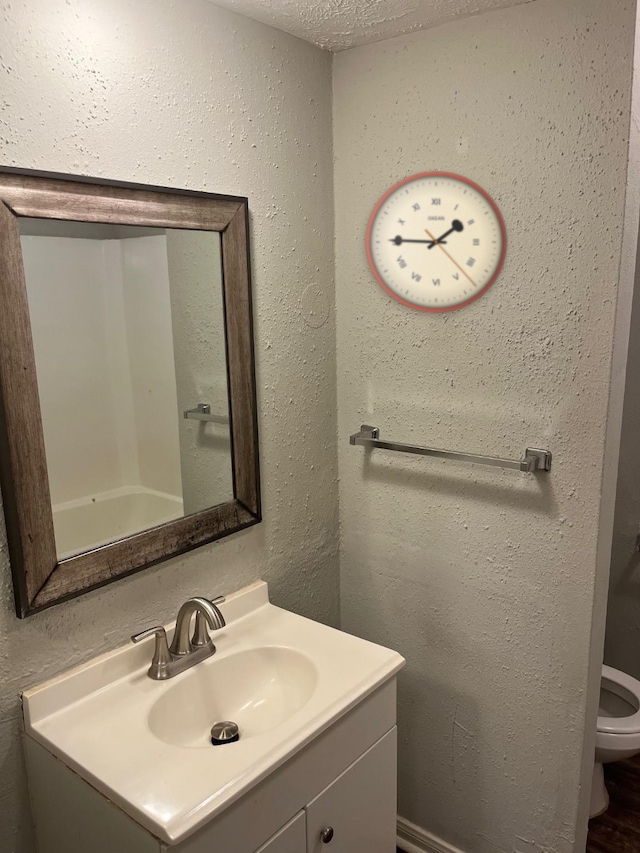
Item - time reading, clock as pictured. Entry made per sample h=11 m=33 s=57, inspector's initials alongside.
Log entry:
h=1 m=45 s=23
